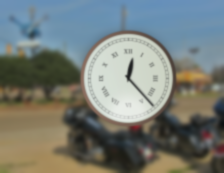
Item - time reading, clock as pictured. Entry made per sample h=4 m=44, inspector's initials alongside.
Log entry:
h=12 m=23
